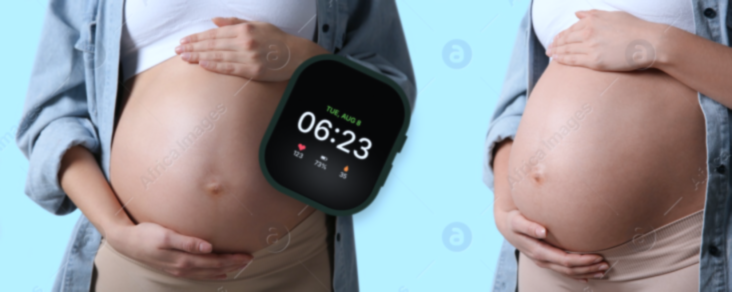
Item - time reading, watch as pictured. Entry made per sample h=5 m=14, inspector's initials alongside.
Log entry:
h=6 m=23
